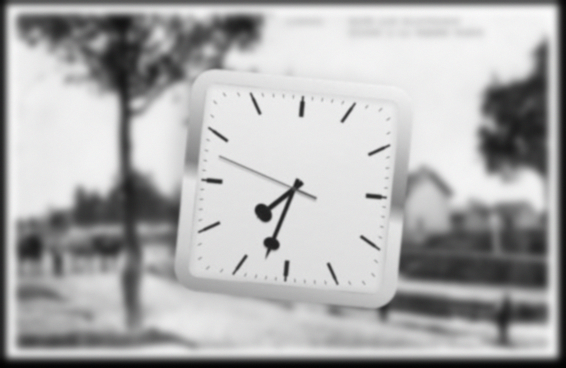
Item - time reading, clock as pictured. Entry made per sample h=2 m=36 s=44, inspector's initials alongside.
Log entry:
h=7 m=32 s=48
